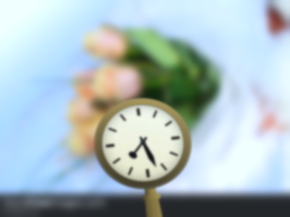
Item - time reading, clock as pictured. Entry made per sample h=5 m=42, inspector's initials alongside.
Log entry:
h=7 m=27
